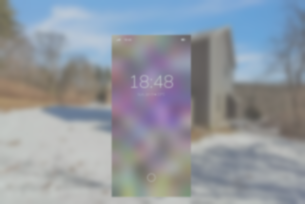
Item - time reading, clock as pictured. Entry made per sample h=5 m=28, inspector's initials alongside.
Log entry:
h=18 m=48
